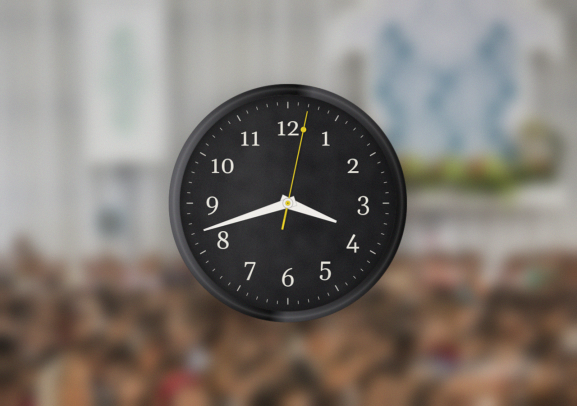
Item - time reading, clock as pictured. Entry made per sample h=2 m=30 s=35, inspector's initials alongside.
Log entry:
h=3 m=42 s=2
